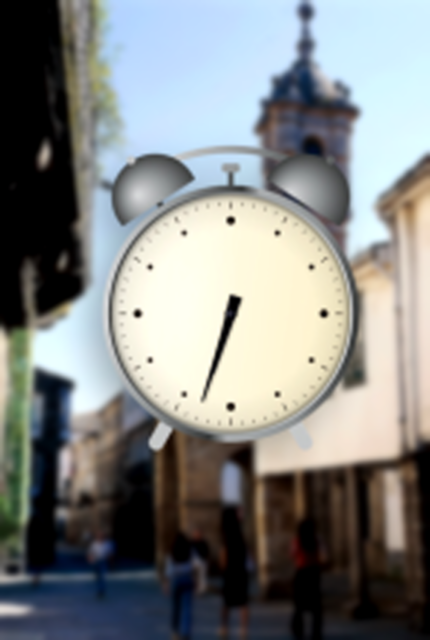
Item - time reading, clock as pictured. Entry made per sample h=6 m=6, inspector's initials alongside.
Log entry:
h=6 m=33
